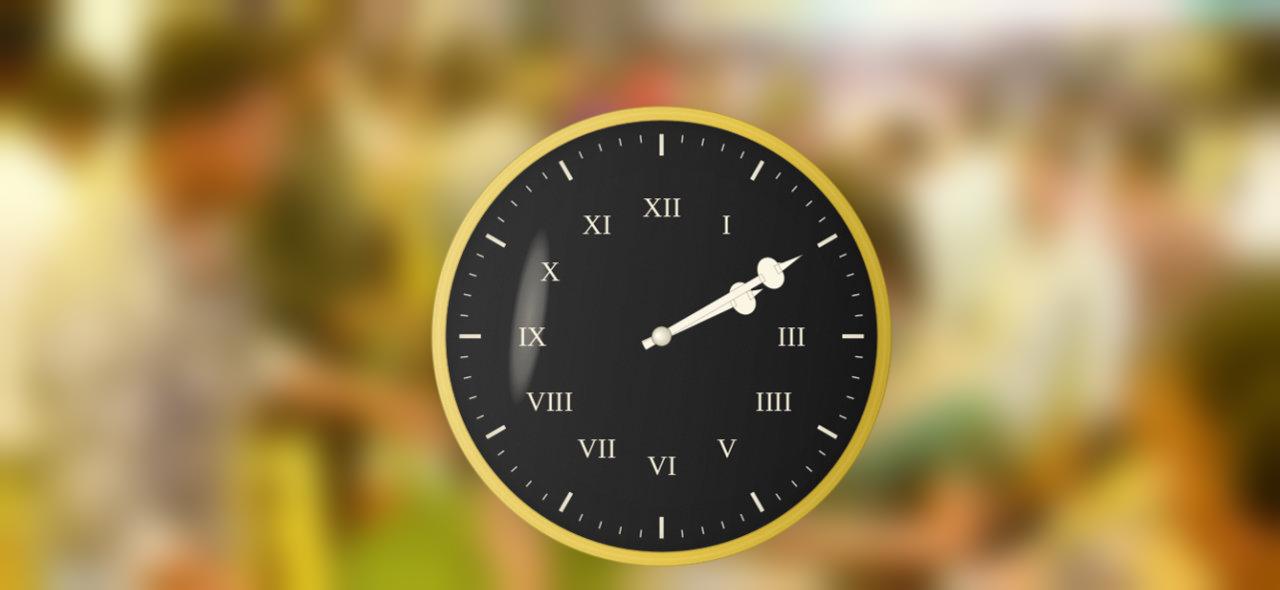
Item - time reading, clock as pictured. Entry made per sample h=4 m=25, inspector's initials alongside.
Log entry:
h=2 m=10
